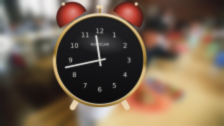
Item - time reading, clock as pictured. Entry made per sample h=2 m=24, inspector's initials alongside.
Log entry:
h=11 m=43
